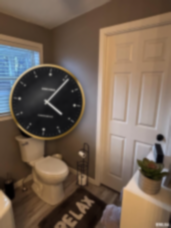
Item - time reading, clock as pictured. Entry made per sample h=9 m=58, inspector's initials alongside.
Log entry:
h=4 m=6
